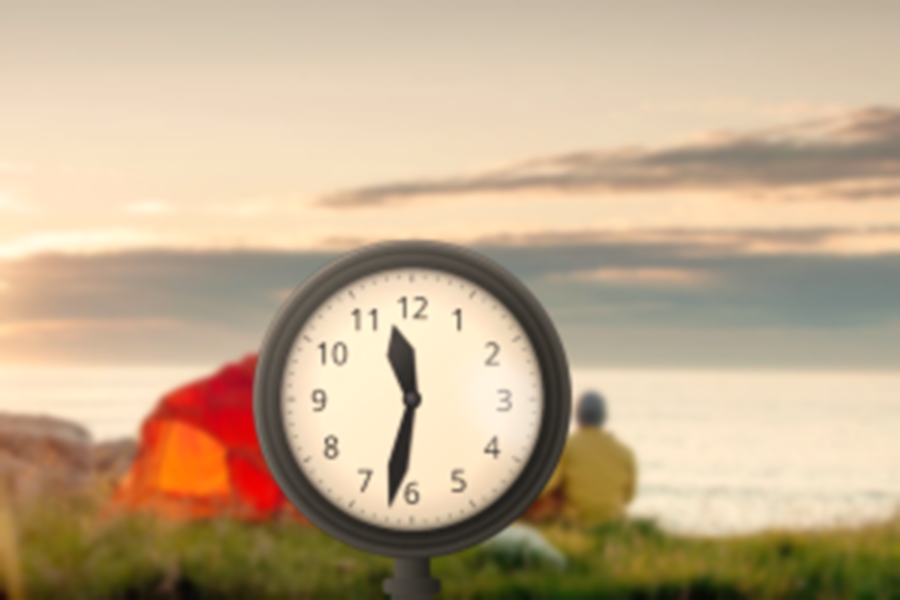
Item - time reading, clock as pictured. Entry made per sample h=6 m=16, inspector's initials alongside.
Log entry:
h=11 m=32
